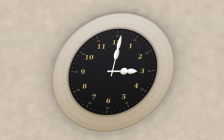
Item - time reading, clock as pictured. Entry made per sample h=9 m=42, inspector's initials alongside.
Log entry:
h=3 m=1
